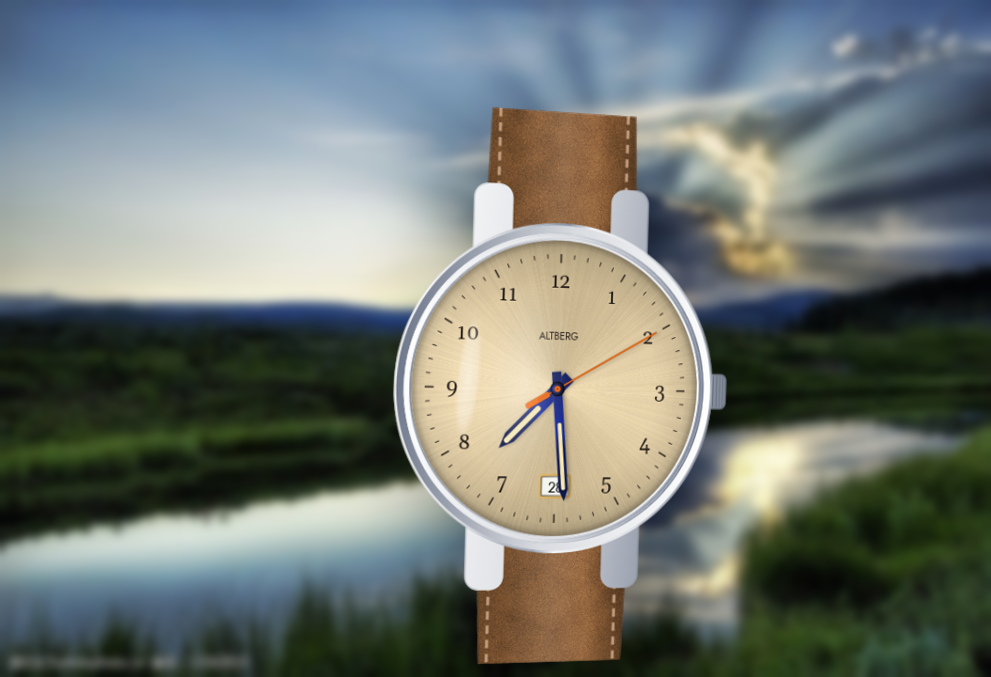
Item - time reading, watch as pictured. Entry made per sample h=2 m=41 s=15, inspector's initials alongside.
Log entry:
h=7 m=29 s=10
